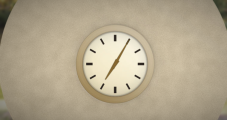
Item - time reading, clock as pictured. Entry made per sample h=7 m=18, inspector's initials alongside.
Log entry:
h=7 m=5
